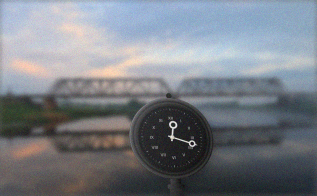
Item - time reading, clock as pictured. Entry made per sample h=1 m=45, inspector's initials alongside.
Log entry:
h=12 m=18
